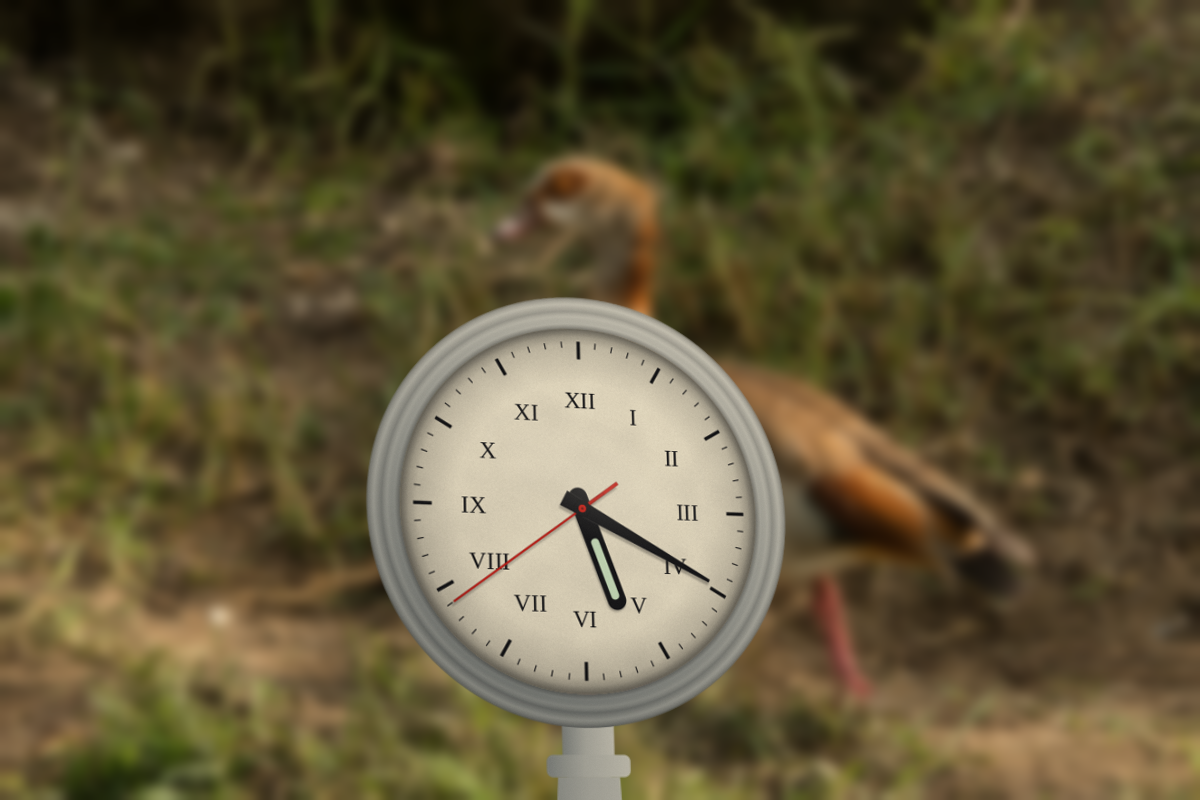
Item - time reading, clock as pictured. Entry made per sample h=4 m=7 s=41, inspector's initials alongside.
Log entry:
h=5 m=19 s=39
